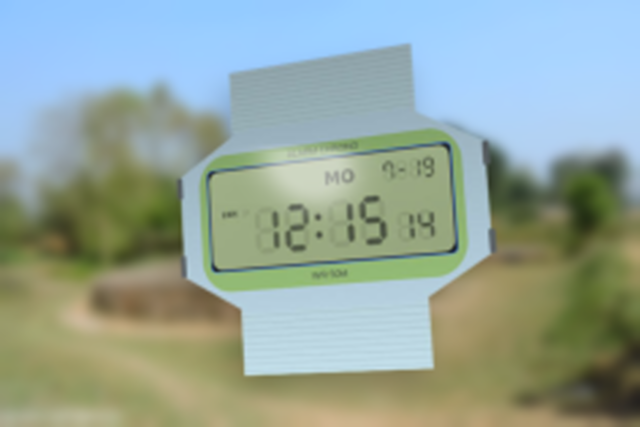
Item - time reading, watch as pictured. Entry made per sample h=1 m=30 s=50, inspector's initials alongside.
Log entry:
h=12 m=15 s=14
